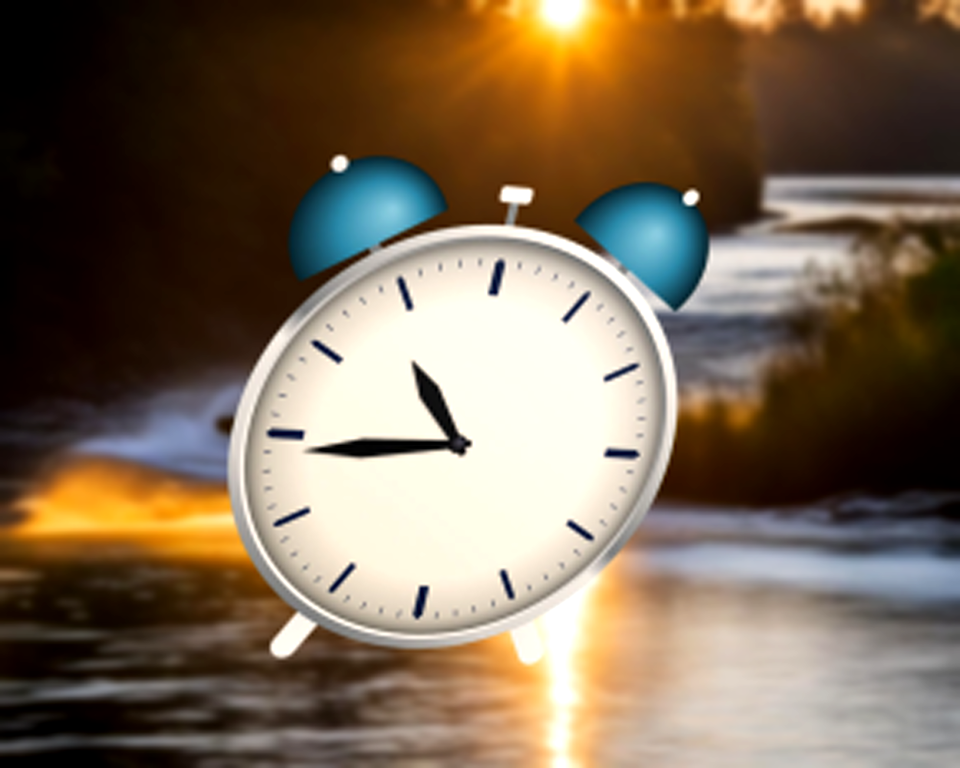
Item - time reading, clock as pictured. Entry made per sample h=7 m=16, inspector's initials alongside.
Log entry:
h=10 m=44
